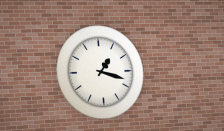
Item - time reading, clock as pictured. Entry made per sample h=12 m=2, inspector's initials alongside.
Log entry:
h=1 m=18
